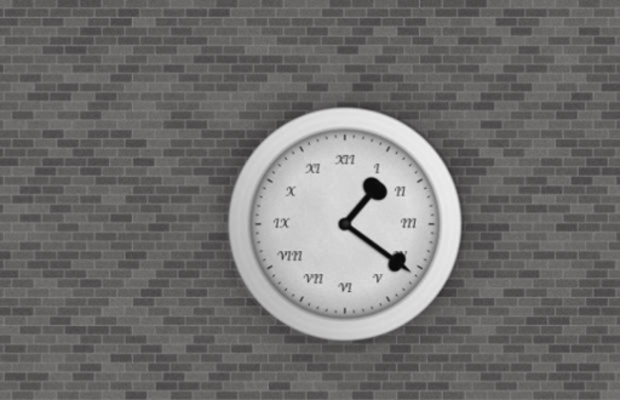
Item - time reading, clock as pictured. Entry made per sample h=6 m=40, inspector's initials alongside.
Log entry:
h=1 m=21
